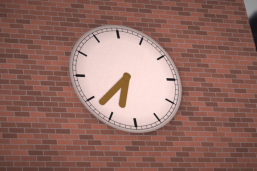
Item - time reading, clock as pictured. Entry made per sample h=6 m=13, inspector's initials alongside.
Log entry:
h=6 m=38
